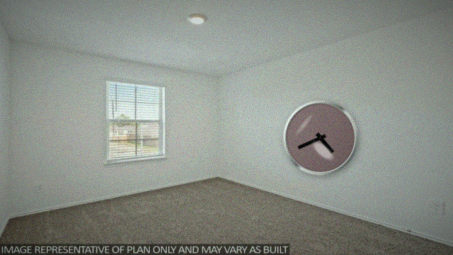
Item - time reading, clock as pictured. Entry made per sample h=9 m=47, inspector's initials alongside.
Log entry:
h=4 m=41
